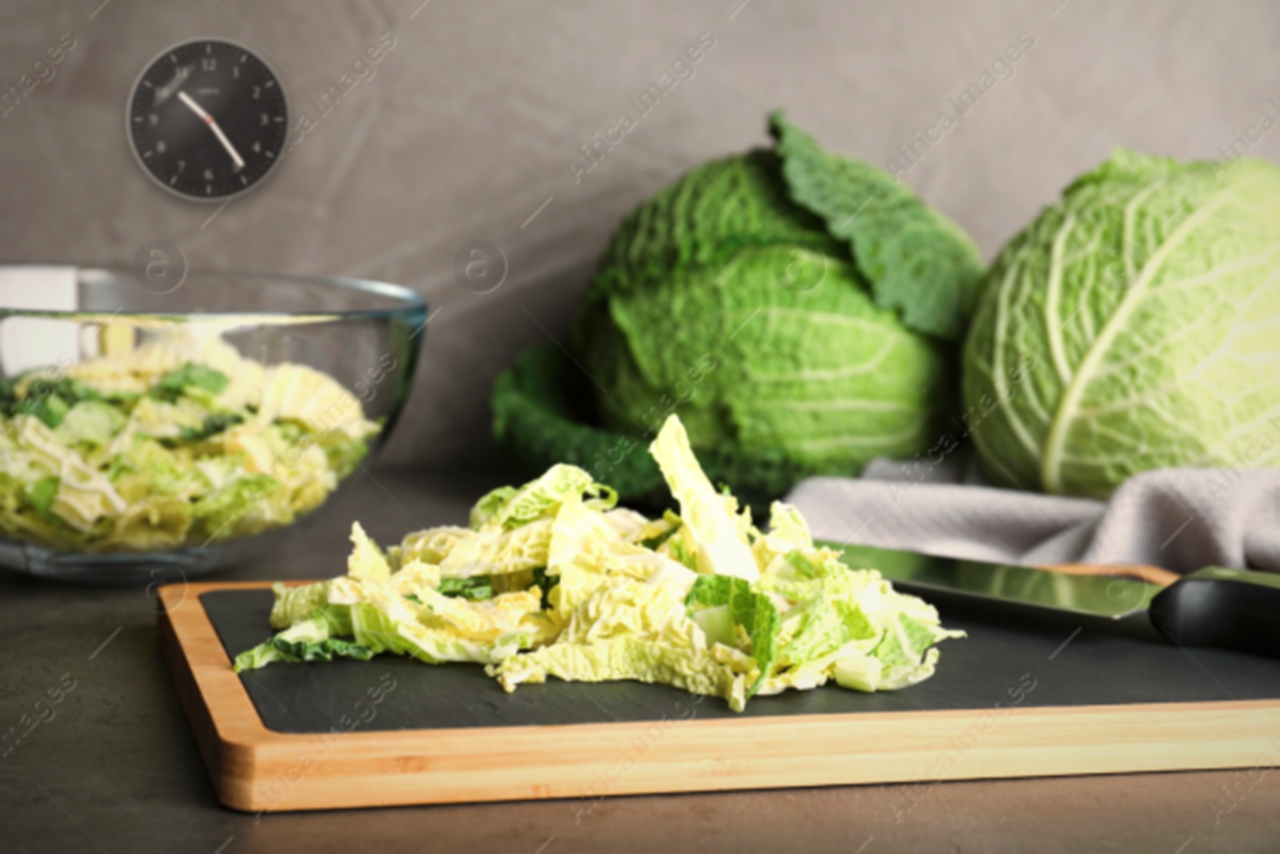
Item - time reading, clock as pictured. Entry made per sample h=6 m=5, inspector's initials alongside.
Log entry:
h=10 m=24
